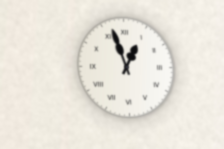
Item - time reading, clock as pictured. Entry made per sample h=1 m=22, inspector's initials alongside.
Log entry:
h=12 m=57
